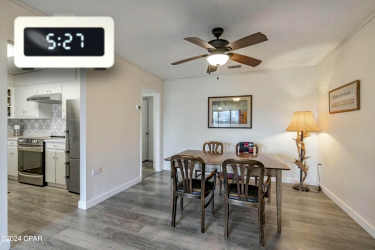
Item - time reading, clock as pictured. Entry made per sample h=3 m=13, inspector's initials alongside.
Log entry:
h=5 m=27
